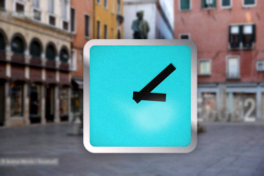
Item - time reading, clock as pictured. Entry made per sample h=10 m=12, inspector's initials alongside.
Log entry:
h=3 m=8
